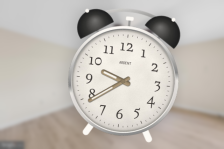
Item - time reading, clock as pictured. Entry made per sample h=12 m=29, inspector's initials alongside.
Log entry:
h=9 m=39
